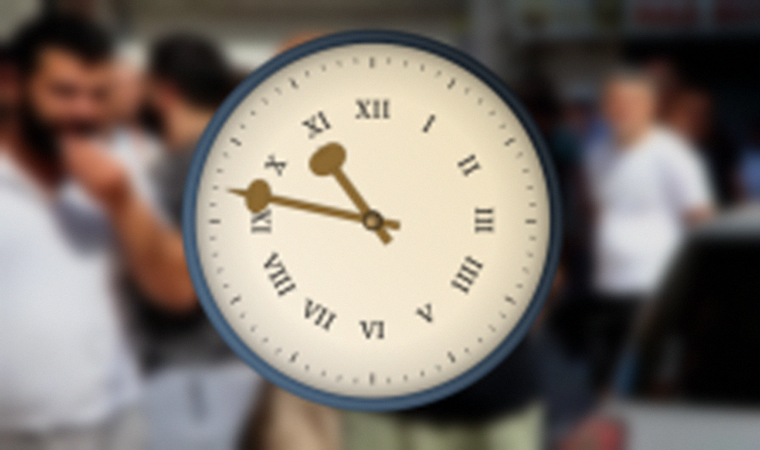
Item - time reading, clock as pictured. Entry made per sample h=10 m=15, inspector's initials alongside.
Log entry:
h=10 m=47
